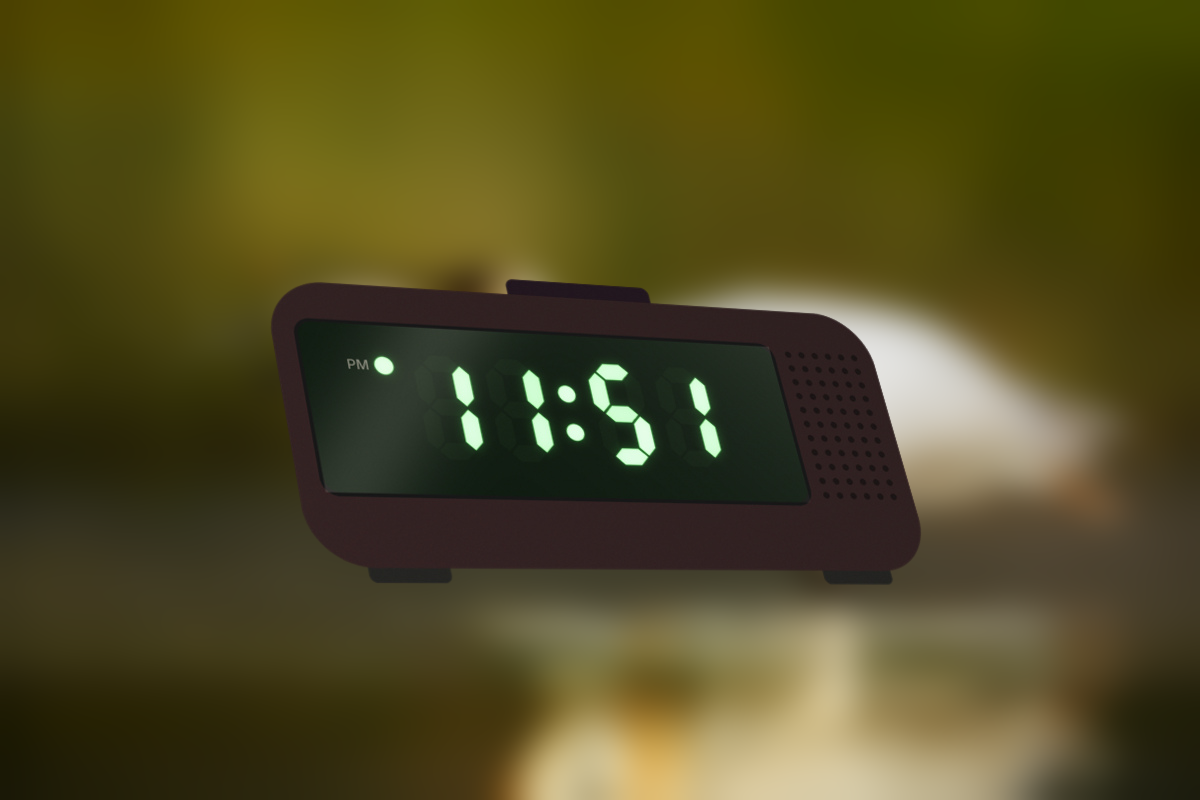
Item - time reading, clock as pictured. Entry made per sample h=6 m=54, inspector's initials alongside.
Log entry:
h=11 m=51
